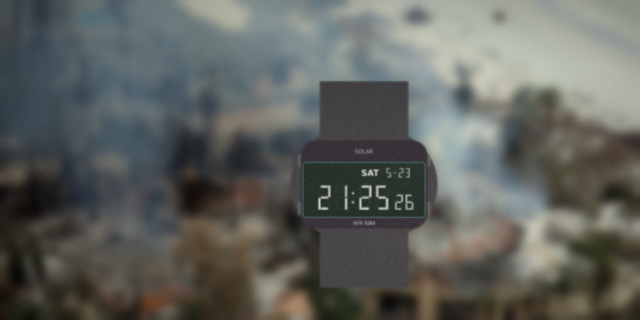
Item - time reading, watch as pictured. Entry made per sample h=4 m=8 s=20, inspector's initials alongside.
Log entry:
h=21 m=25 s=26
